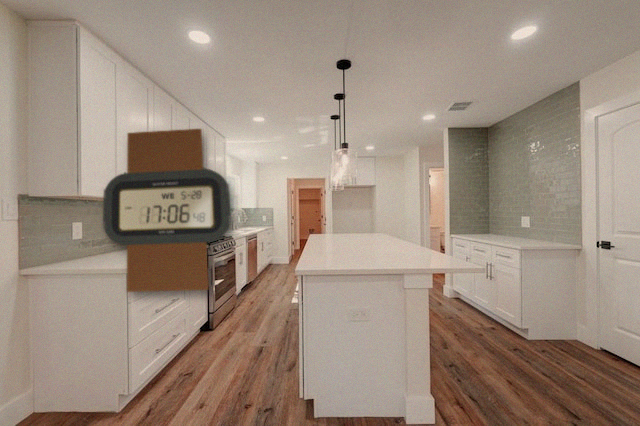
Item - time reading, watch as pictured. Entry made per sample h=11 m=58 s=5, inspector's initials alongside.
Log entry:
h=17 m=6 s=48
